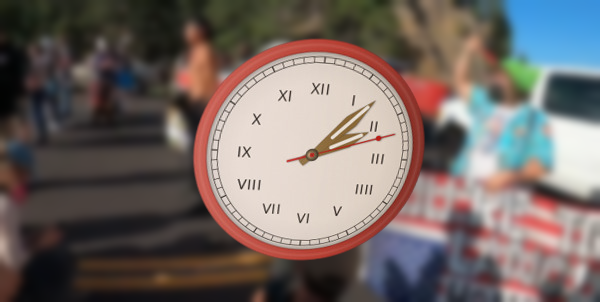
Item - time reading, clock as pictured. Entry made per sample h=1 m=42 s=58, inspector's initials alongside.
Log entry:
h=2 m=7 s=12
